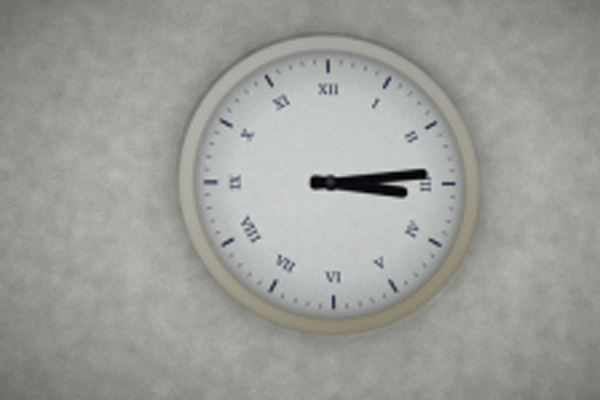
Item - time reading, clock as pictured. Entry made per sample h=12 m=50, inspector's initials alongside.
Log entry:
h=3 m=14
